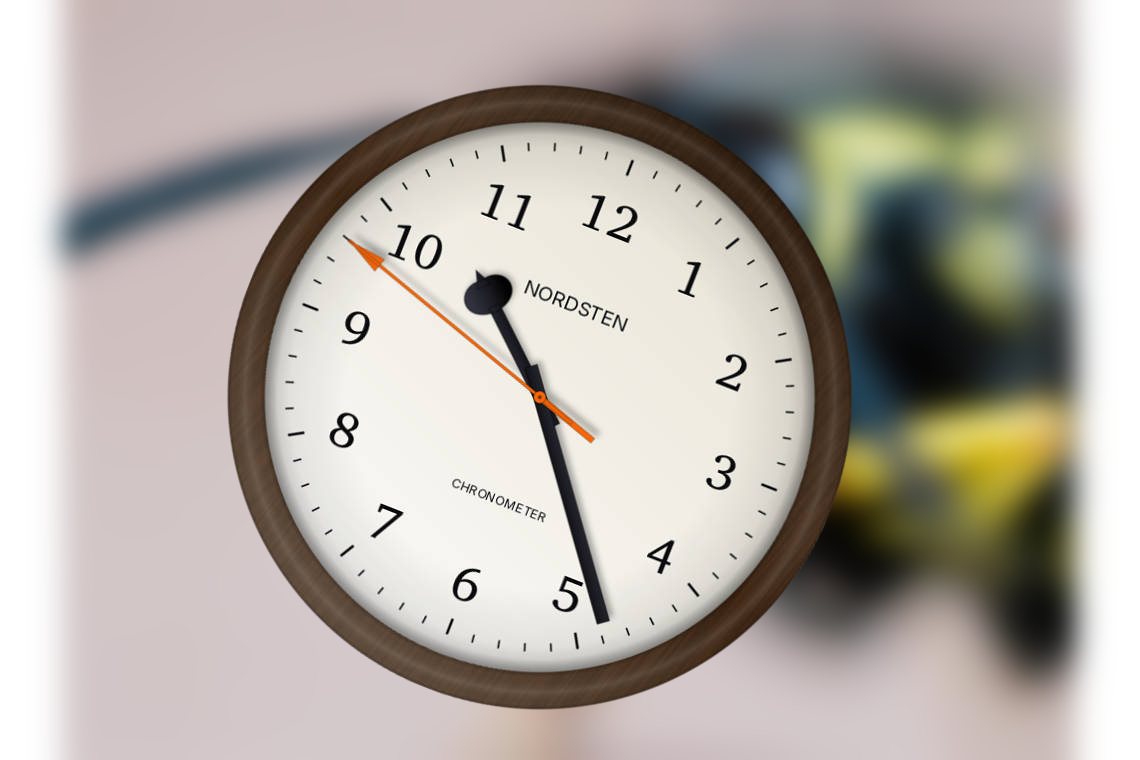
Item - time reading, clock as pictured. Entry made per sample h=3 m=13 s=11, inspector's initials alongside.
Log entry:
h=10 m=23 s=48
